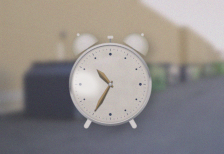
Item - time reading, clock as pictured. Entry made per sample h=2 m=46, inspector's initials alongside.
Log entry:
h=10 m=35
